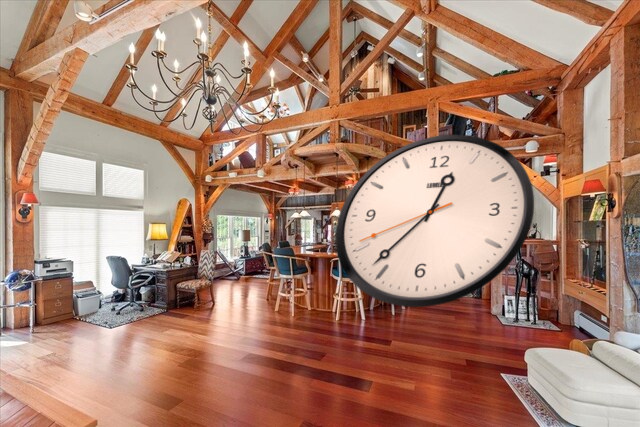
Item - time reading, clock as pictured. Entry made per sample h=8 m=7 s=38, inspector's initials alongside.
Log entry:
h=12 m=36 s=41
